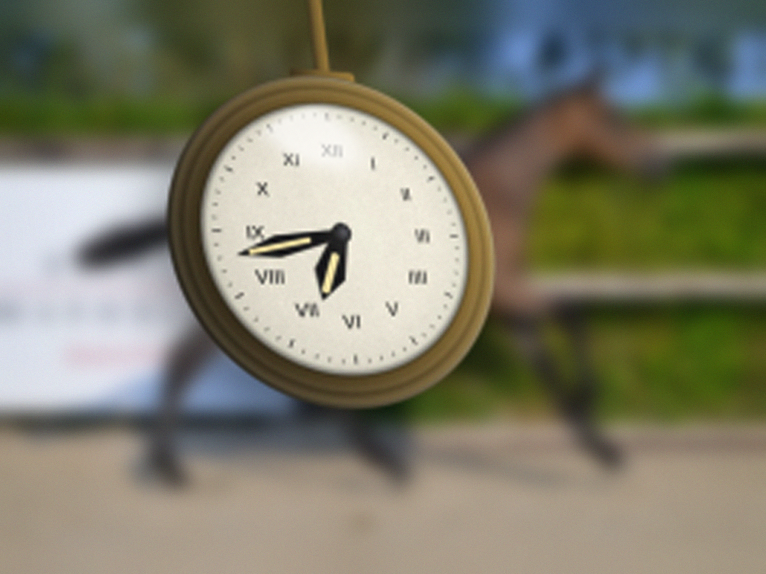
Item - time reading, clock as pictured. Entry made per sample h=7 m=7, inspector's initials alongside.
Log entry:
h=6 m=43
